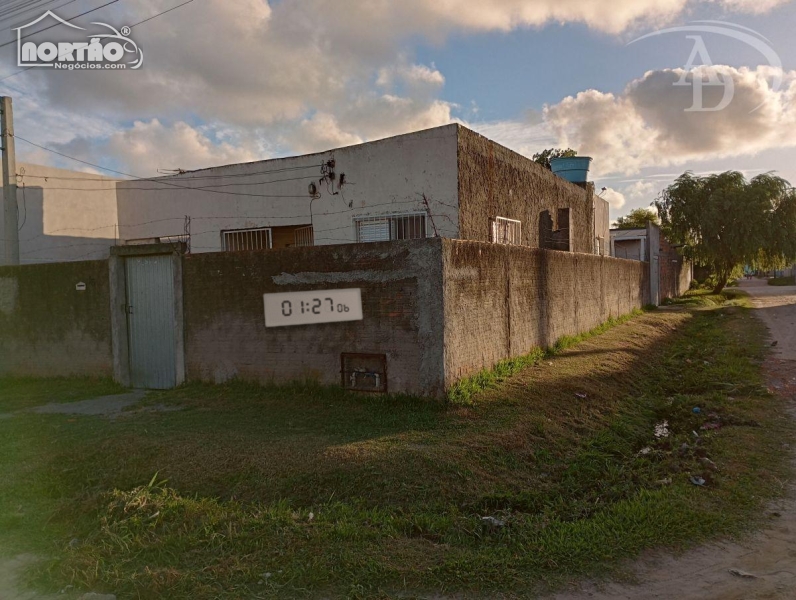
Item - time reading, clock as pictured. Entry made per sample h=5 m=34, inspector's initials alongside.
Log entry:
h=1 m=27
